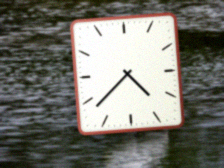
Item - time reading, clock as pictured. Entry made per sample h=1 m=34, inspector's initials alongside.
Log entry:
h=4 m=38
